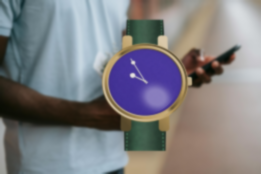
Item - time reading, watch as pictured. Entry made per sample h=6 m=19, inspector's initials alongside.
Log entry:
h=9 m=55
